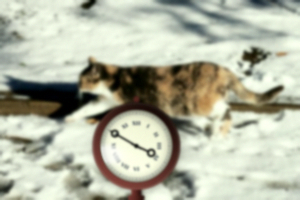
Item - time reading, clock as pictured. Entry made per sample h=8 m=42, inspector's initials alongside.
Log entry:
h=3 m=50
